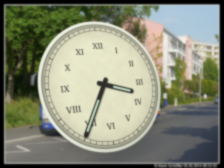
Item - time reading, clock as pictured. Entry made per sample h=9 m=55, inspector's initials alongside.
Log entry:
h=3 m=35
